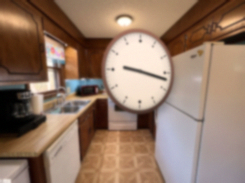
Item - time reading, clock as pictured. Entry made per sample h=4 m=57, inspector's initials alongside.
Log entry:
h=9 m=17
